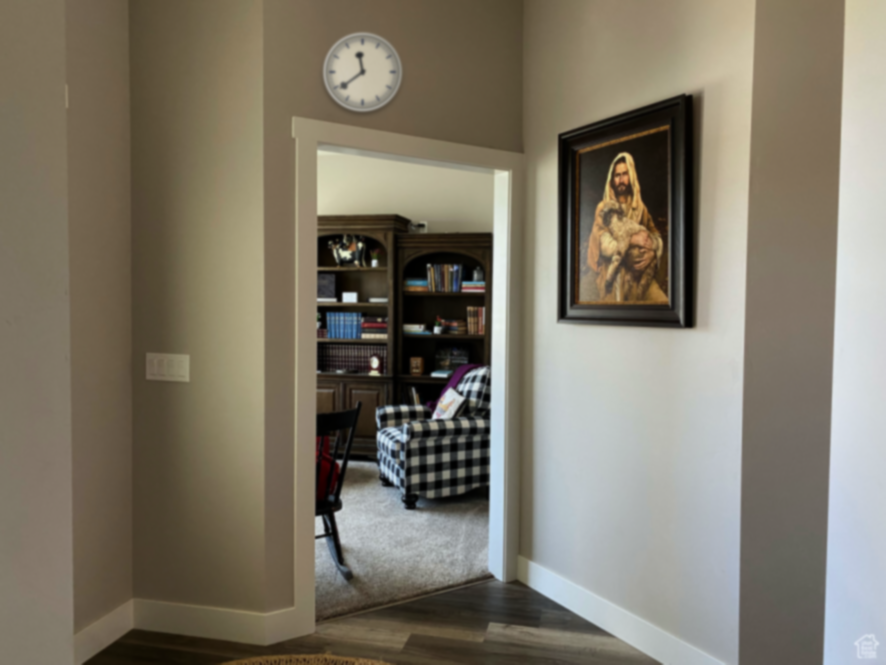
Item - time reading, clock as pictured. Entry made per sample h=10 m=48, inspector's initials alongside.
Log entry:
h=11 m=39
